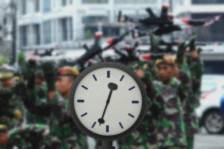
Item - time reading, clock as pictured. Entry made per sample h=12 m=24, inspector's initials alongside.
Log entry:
h=12 m=33
